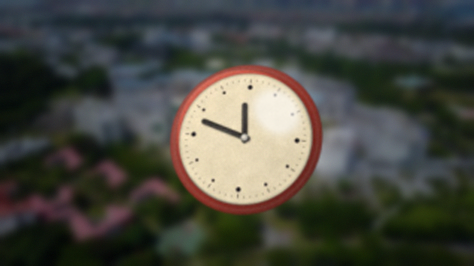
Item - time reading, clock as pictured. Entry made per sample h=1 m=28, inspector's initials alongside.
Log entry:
h=11 m=48
